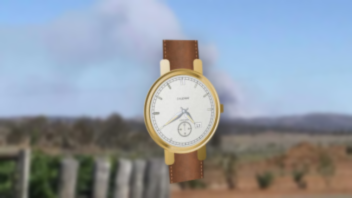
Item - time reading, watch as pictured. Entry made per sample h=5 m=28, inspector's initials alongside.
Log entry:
h=4 m=40
